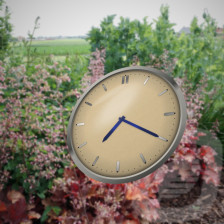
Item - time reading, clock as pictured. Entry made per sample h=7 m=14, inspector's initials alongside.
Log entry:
h=7 m=20
